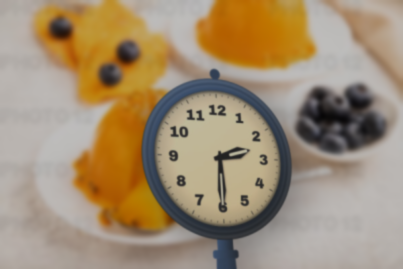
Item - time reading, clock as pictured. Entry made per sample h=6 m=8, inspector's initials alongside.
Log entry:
h=2 m=30
